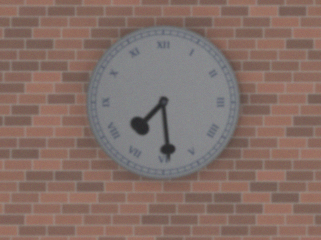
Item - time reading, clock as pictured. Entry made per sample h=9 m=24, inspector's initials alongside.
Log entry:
h=7 m=29
